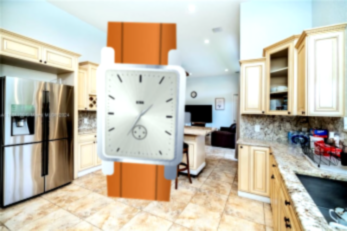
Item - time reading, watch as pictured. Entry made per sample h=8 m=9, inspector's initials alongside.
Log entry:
h=1 m=35
